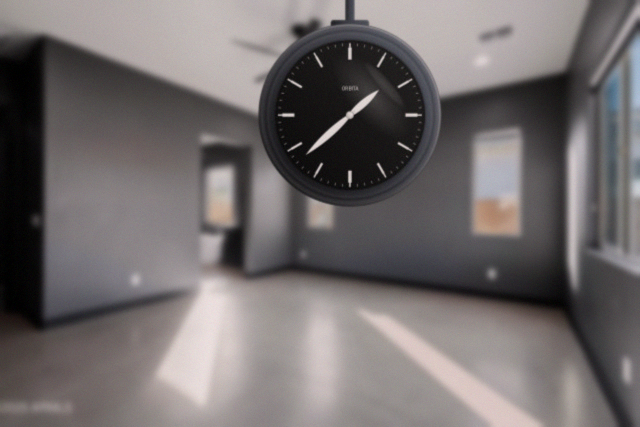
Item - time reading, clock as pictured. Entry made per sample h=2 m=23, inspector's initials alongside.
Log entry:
h=1 m=38
